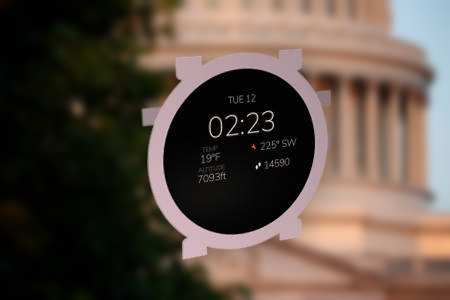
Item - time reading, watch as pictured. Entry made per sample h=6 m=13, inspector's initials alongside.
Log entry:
h=2 m=23
